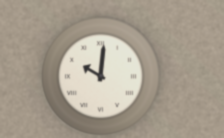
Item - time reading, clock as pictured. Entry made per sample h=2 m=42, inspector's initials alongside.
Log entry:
h=10 m=1
